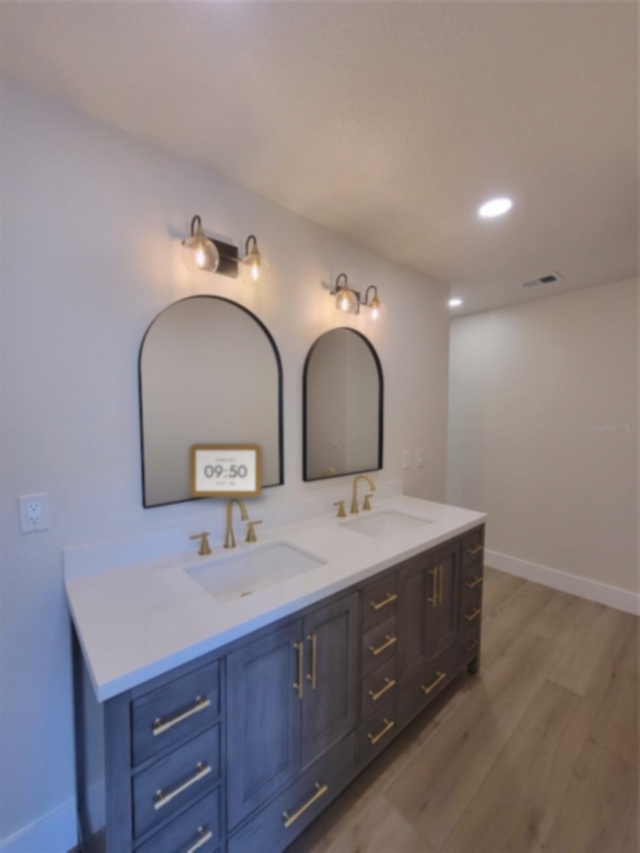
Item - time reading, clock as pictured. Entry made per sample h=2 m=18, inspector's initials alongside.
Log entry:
h=9 m=50
